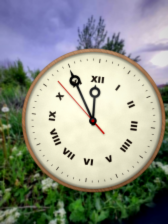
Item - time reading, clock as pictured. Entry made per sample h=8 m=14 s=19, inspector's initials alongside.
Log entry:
h=11 m=54 s=52
